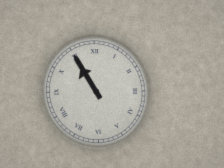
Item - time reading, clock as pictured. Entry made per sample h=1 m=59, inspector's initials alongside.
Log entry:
h=10 m=55
